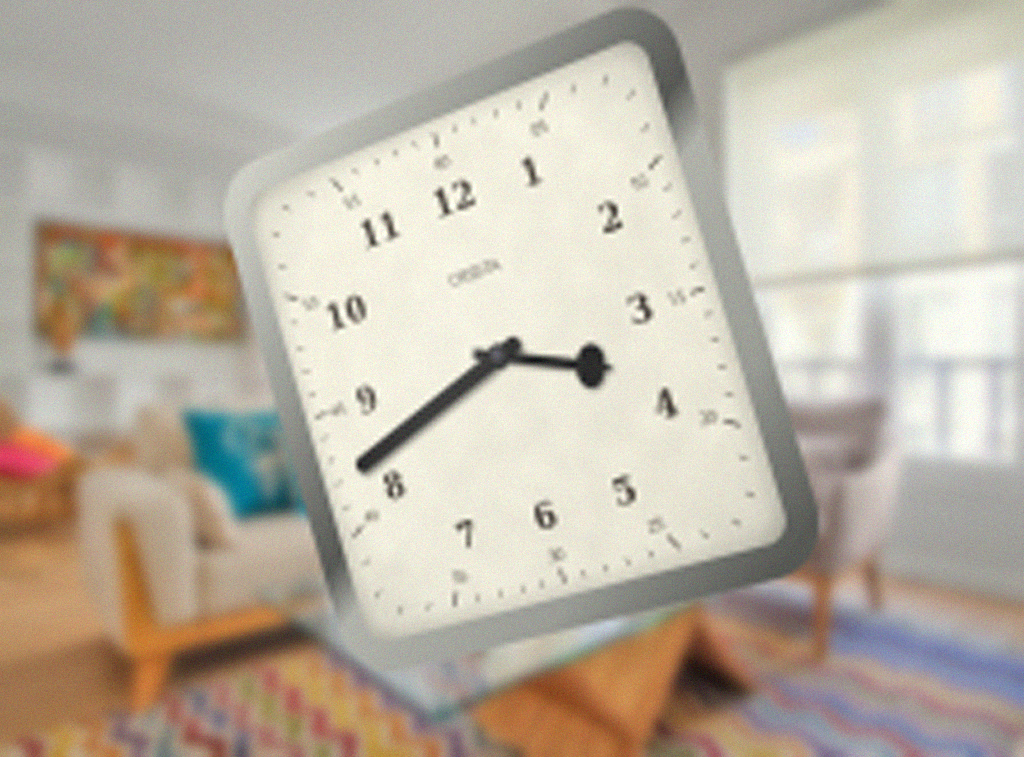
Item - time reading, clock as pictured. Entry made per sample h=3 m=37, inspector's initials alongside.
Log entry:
h=3 m=42
